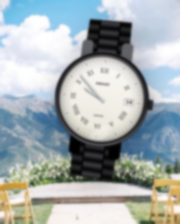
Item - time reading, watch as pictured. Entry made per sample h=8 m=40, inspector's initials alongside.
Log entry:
h=9 m=52
